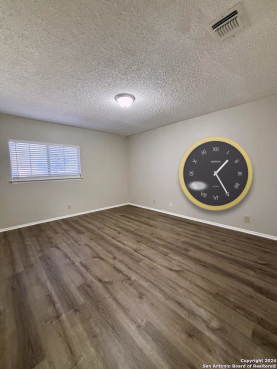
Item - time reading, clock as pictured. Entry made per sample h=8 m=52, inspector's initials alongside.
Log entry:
h=1 m=25
